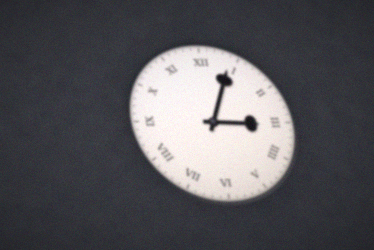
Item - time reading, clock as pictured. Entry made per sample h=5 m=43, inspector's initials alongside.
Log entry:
h=3 m=4
